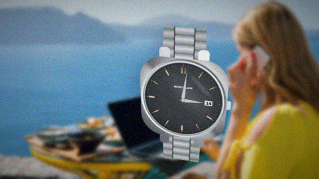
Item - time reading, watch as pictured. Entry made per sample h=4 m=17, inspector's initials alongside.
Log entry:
h=3 m=1
